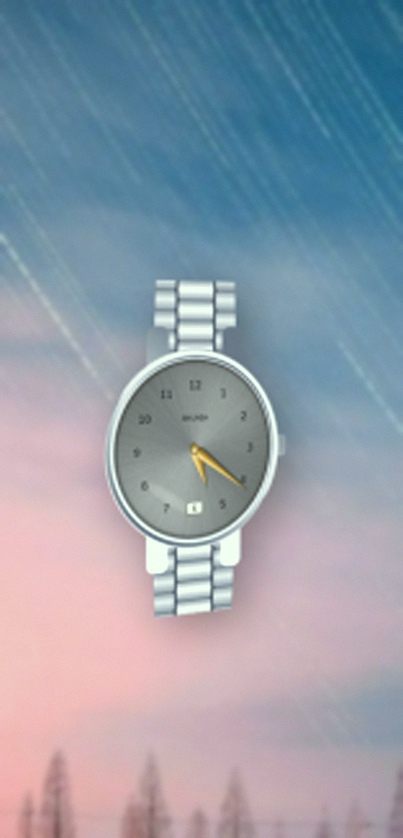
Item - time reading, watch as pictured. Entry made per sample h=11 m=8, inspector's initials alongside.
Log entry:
h=5 m=21
